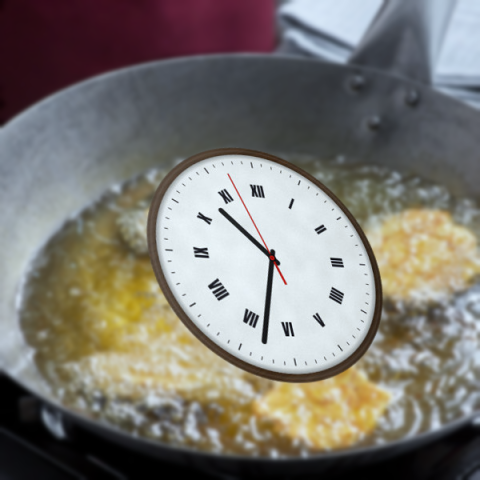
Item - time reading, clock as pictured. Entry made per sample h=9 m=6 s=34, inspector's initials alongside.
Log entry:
h=10 m=32 s=57
